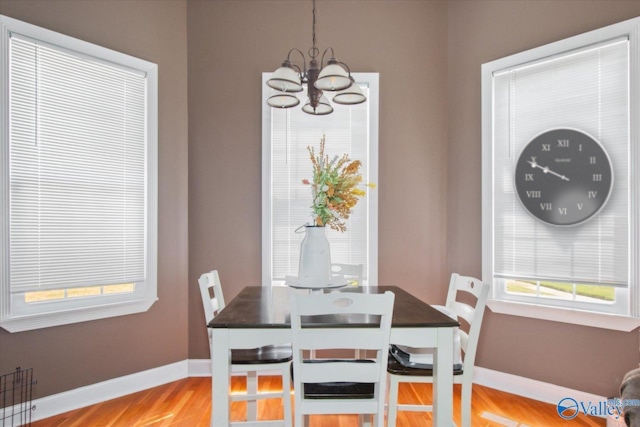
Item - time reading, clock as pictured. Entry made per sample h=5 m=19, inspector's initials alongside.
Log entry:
h=9 m=49
